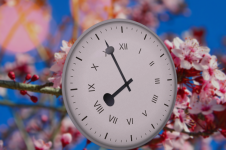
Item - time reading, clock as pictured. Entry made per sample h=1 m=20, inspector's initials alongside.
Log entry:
h=7 m=56
